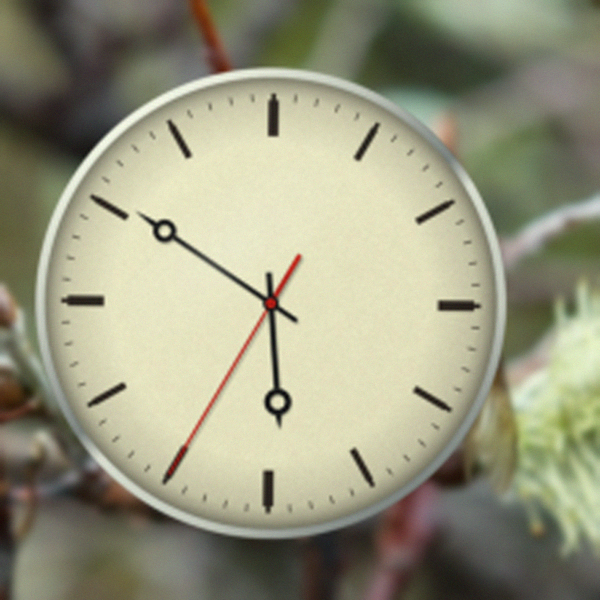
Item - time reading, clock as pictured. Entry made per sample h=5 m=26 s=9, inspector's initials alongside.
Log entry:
h=5 m=50 s=35
